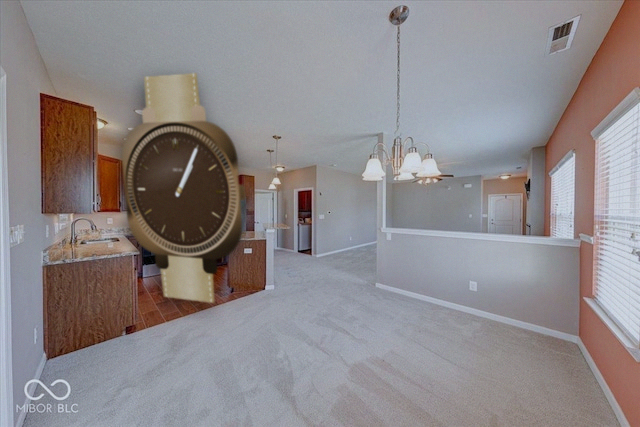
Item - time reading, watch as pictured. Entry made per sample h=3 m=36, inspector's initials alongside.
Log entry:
h=1 m=5
